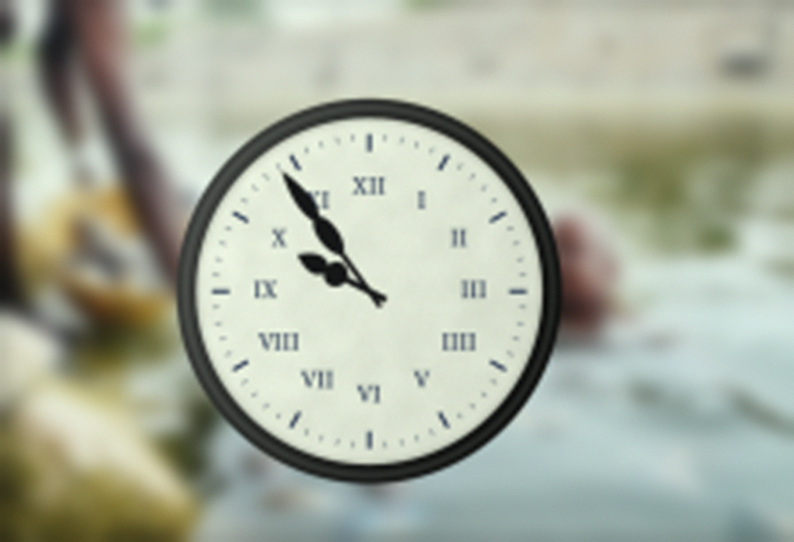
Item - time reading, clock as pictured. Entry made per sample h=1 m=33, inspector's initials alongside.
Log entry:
h=9 m=54
